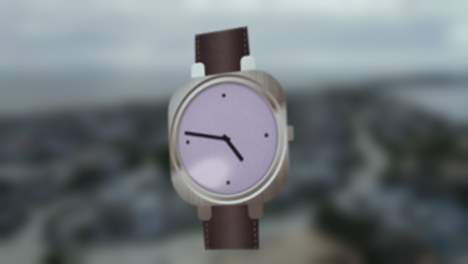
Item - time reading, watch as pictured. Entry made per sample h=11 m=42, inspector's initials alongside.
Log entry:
h=4 m=47
